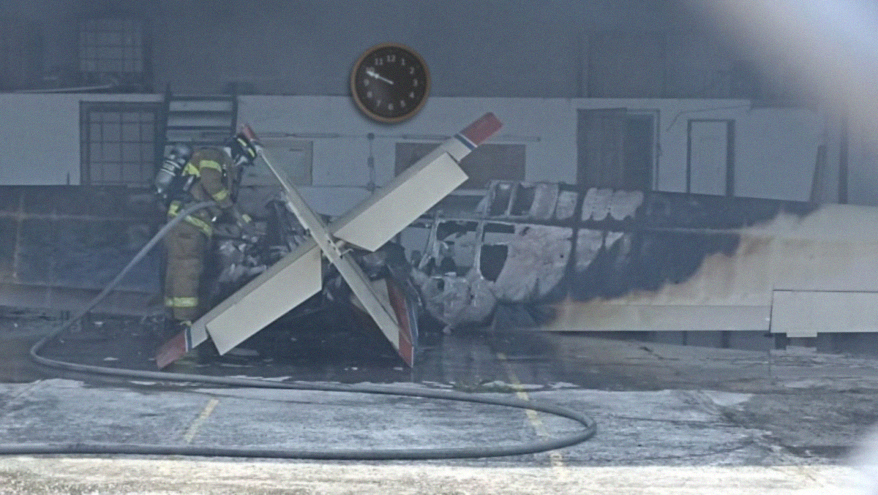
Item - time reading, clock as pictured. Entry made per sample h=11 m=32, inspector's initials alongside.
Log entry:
h=9 m=49
